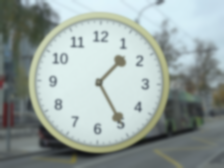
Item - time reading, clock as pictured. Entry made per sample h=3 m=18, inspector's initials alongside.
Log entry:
h=1 m=25
